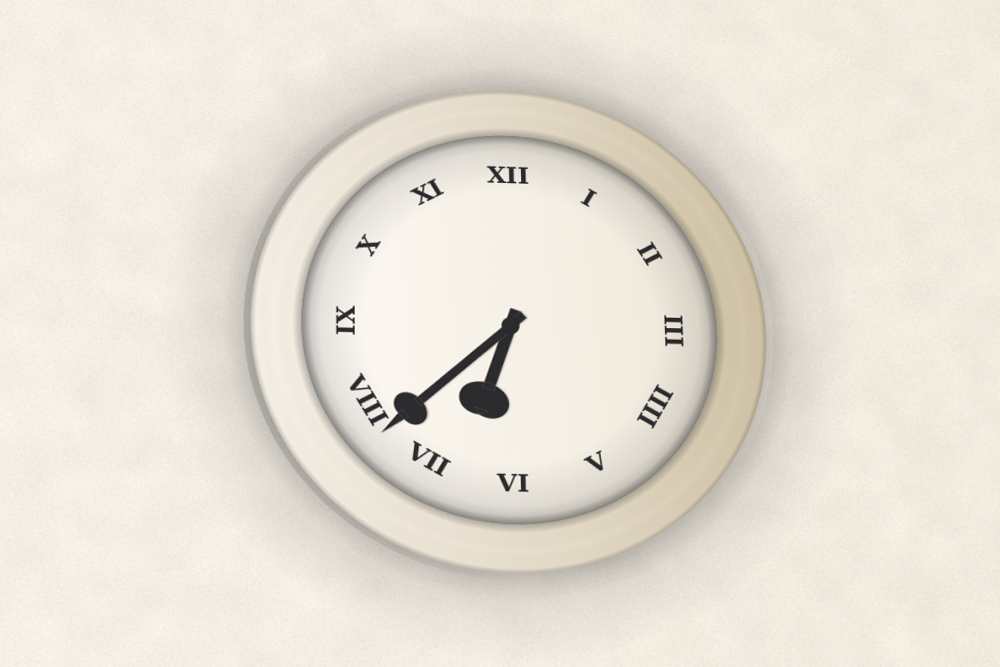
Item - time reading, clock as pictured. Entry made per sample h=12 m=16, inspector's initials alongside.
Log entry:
h=6 m=38
